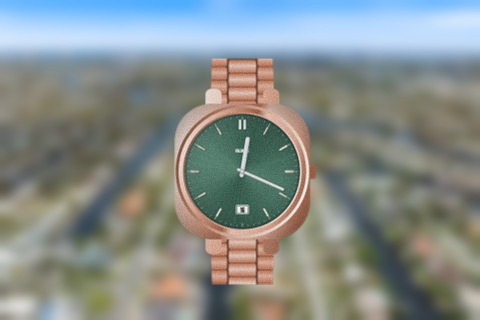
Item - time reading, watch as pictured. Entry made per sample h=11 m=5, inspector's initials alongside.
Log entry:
h=12 m=19
